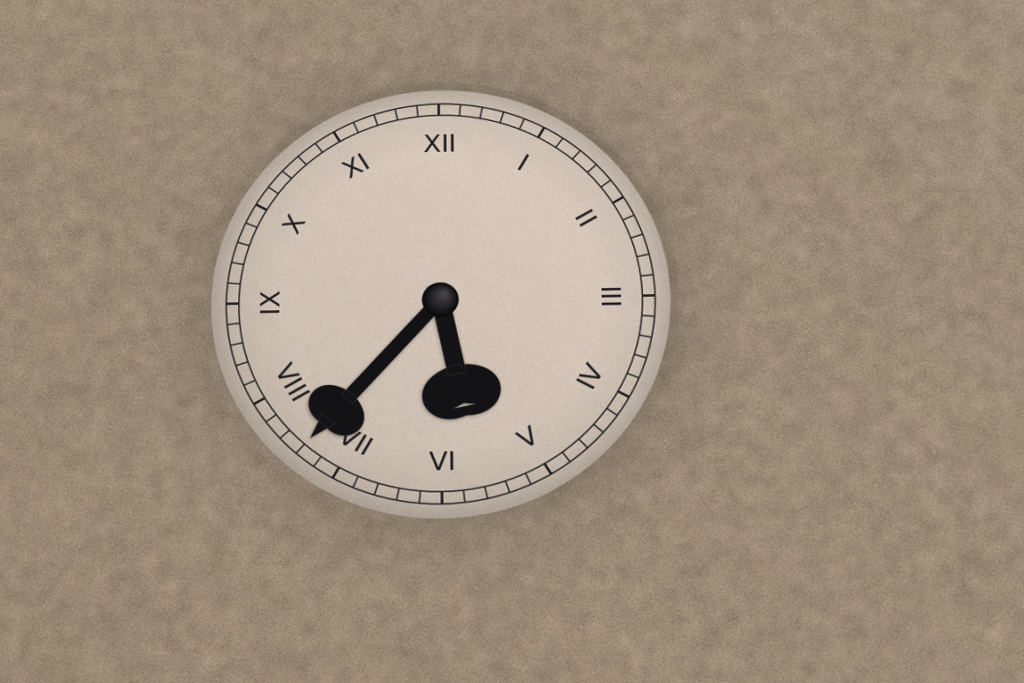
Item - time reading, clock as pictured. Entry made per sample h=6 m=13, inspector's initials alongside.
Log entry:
h=5 m=37
